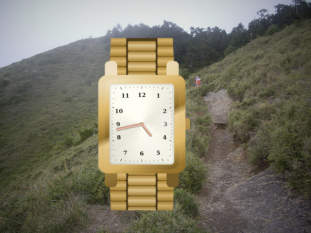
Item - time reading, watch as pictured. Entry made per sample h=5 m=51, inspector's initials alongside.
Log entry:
h=4 m=43
